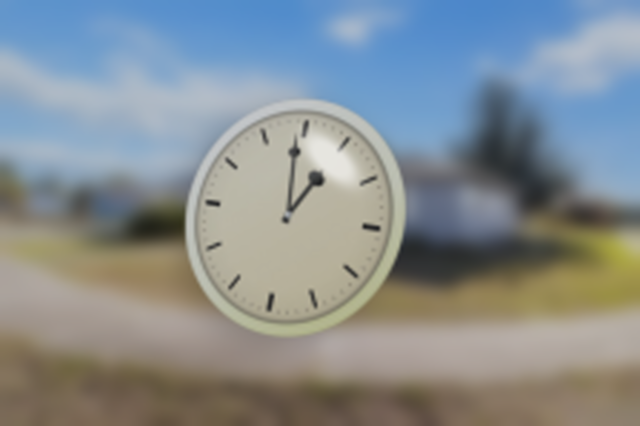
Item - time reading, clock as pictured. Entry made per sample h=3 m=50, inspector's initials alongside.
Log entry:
h=12 m=59
